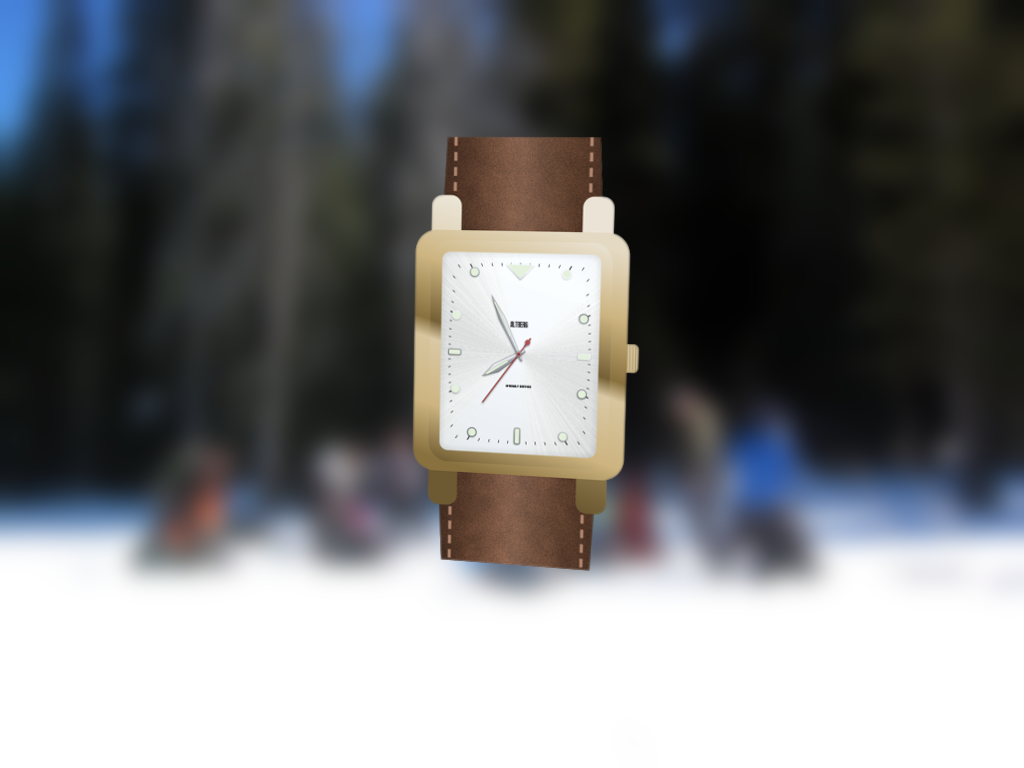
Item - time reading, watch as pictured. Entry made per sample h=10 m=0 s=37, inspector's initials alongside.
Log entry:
h=7 m=55 s=36
